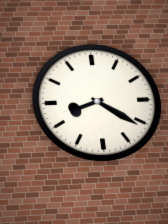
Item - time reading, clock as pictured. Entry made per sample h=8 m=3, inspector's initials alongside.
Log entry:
h=8 m=21
